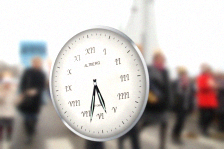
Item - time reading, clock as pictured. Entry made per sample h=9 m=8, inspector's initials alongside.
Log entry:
h=5 m=33
